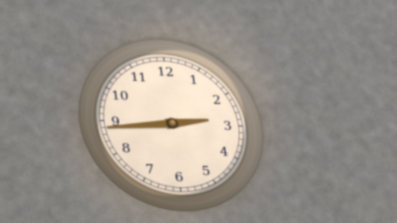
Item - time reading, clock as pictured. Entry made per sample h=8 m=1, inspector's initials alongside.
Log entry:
h=2 m=44
